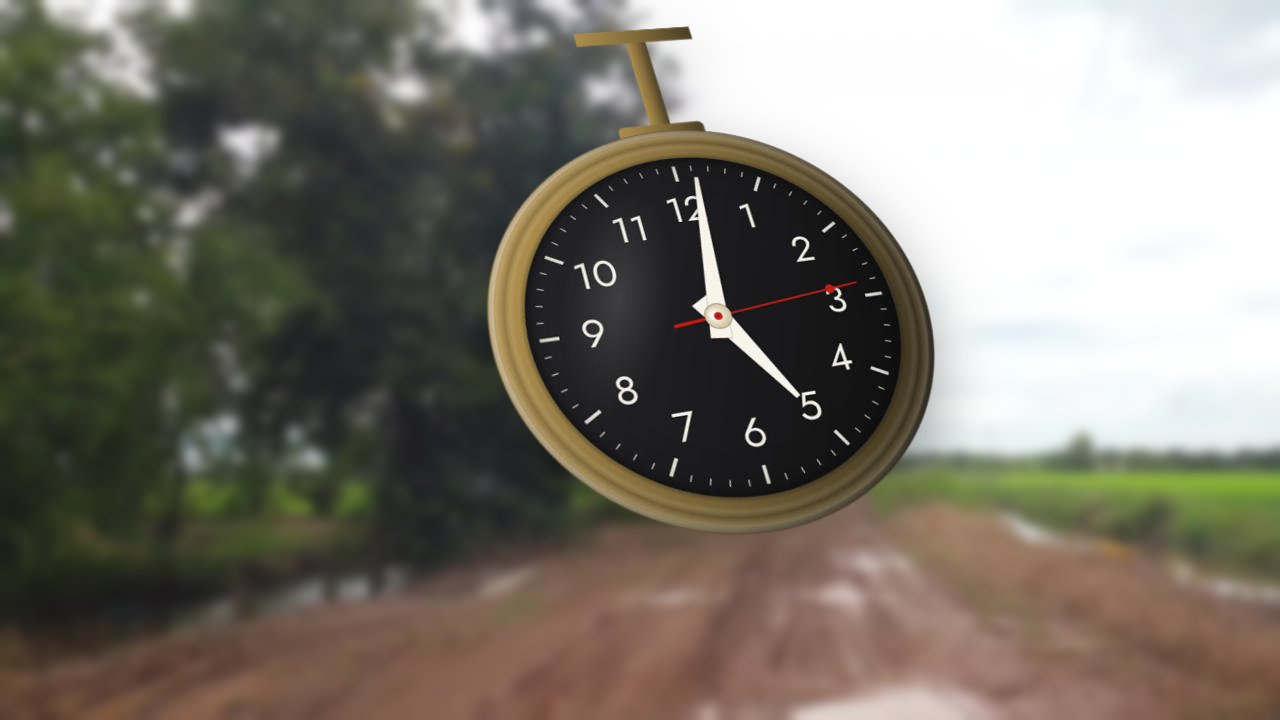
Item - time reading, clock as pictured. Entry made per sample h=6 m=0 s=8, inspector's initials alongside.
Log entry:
h=5 m=1 s=14
